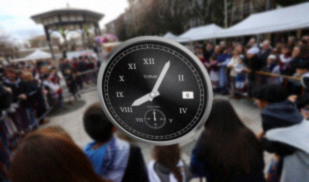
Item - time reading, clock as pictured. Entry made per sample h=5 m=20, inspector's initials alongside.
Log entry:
h=8 m=5
